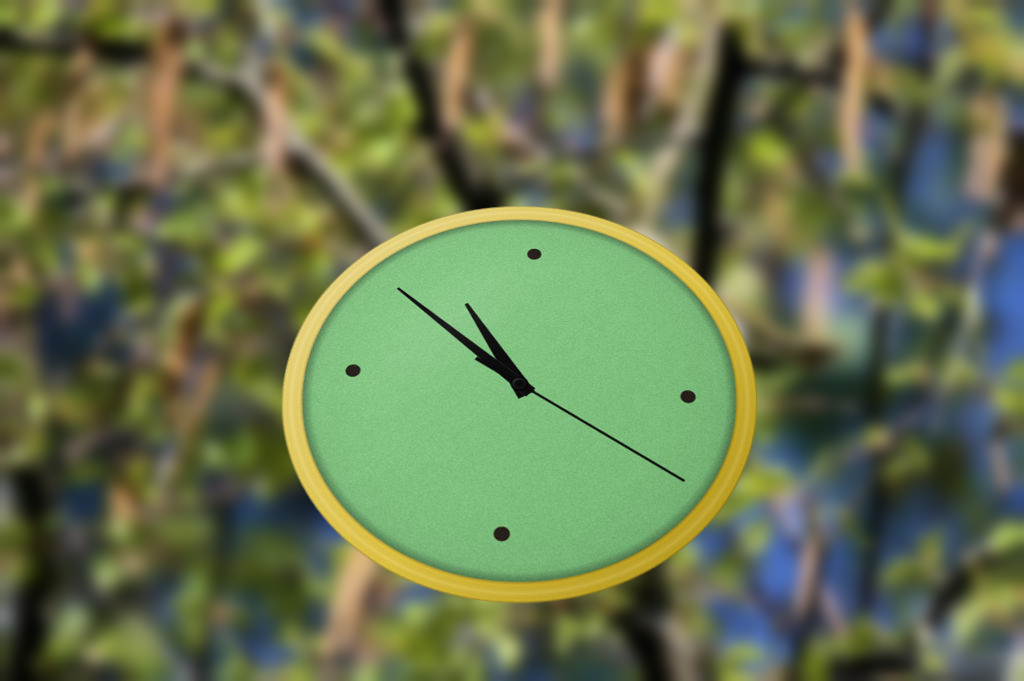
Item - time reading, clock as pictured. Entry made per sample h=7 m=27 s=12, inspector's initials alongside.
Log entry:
h=10 m=51 s=20
